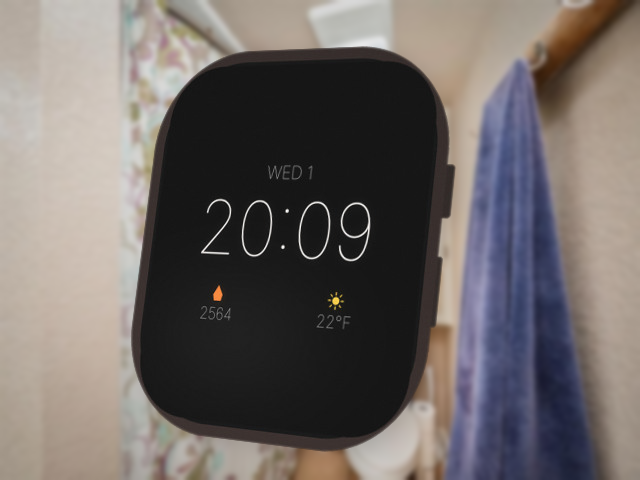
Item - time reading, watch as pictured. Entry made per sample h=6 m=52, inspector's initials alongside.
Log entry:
h=20 m=9
